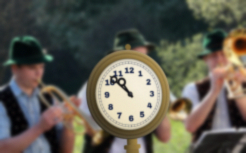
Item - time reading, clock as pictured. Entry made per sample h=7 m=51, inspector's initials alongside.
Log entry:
h=10 m=52
